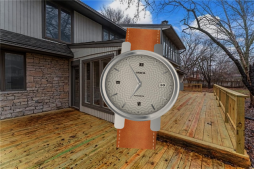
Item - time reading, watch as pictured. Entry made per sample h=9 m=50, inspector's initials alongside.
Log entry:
h=6 m=55
